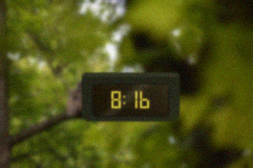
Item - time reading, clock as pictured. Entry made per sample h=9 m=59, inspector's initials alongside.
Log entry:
h=8 m=16
